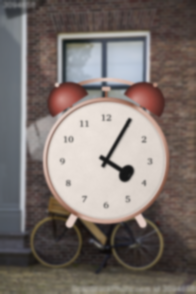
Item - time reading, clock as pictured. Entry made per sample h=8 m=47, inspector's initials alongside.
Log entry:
h=4 m=5
